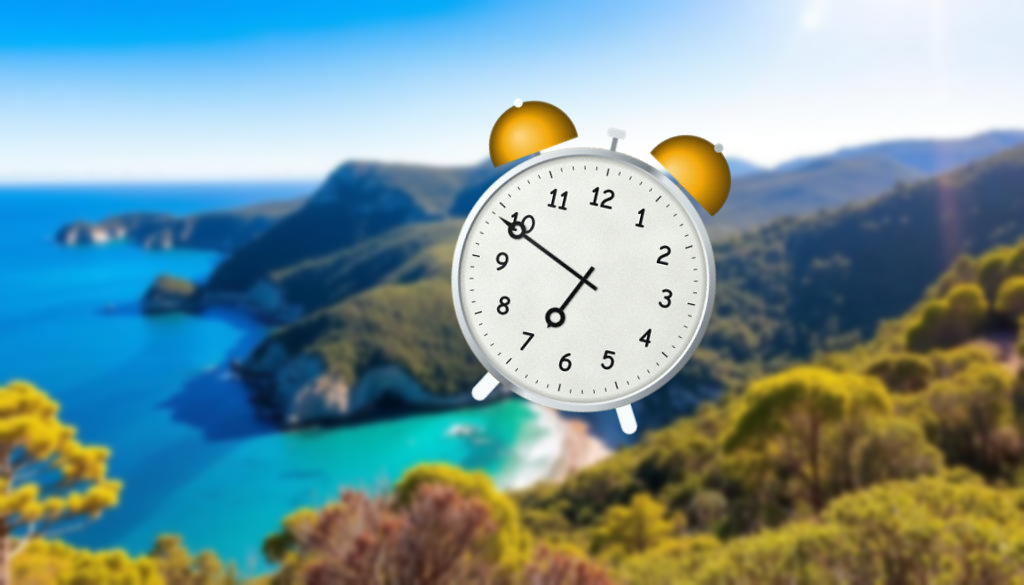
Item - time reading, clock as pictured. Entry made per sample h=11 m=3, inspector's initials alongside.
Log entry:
h=6 m=49
